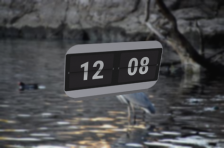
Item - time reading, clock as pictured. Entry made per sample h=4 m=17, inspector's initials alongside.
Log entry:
h=12 m=8
